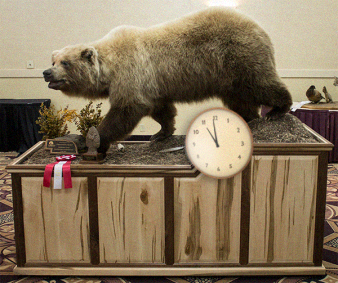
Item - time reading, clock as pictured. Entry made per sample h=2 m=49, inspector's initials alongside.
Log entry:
h=10 m=59
